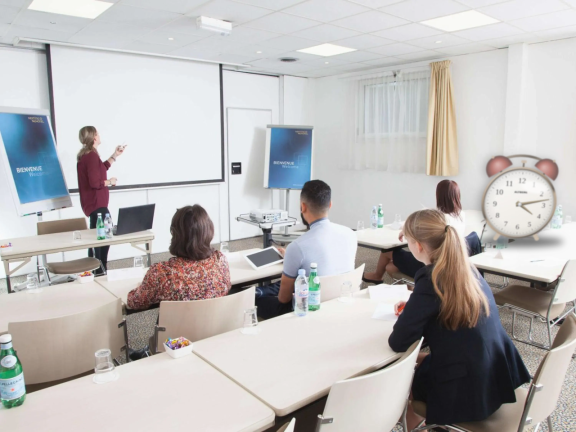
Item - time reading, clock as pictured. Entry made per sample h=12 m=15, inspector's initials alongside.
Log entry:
h=4 m=13
